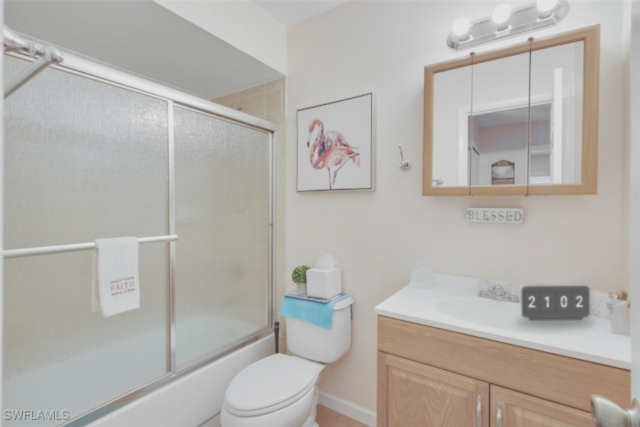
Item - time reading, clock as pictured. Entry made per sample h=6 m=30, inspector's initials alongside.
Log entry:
h=21 m=2
